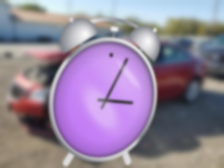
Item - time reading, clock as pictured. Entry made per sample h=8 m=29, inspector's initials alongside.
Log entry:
h=3 m=4
